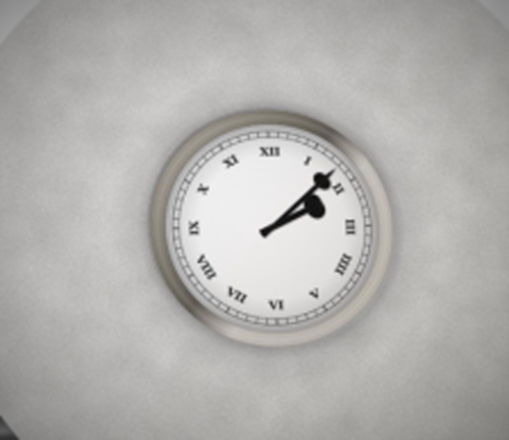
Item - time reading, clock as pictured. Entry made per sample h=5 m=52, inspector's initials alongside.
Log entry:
h=2 m=8
